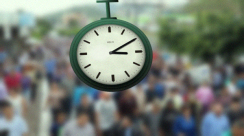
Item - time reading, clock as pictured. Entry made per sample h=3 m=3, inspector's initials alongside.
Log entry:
h=3 m=10
